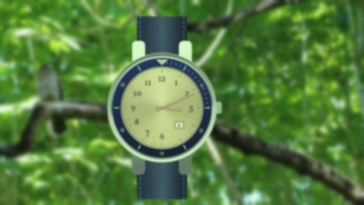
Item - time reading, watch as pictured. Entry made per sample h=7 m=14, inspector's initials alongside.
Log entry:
h=3 m=11
